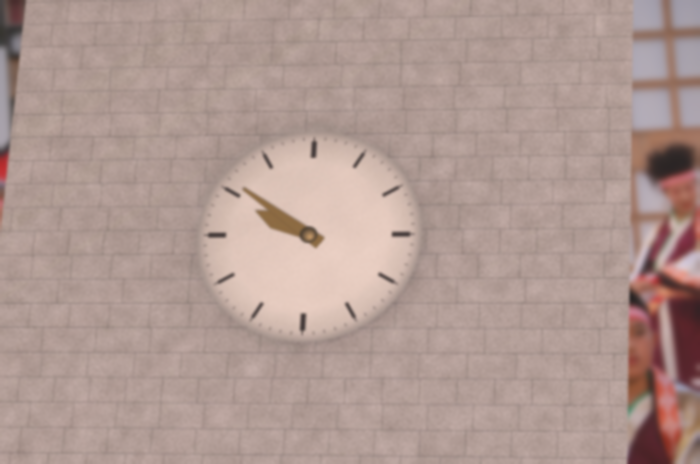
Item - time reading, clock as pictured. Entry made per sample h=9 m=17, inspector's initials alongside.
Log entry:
h=9 m=51
